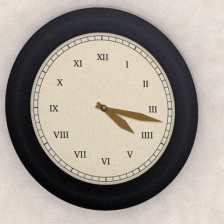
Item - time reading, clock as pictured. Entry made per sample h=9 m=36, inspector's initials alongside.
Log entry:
h=4 m=17
